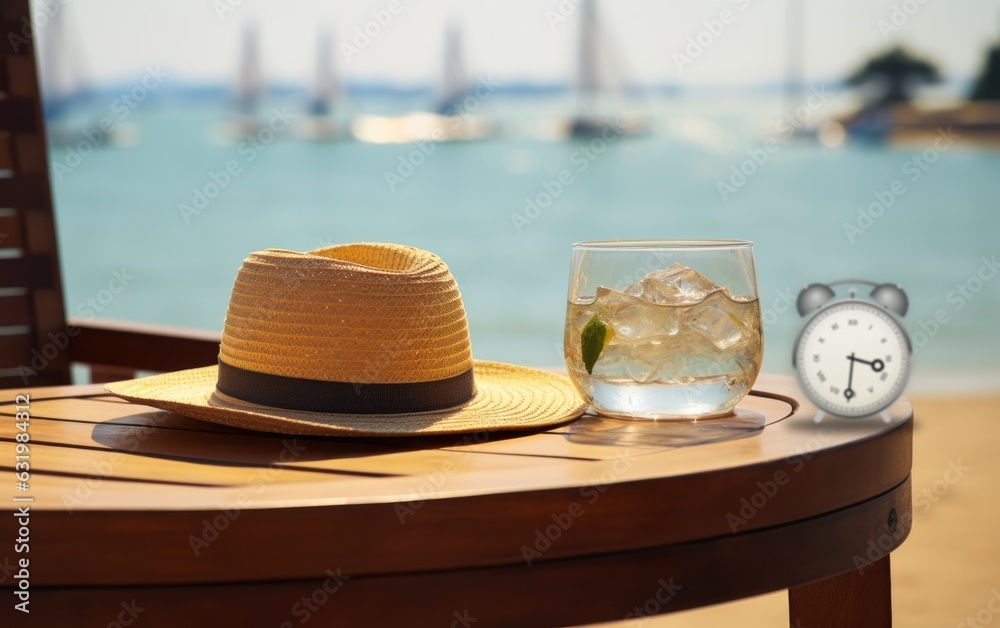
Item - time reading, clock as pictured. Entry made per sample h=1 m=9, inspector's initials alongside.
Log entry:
h=3 m=31
